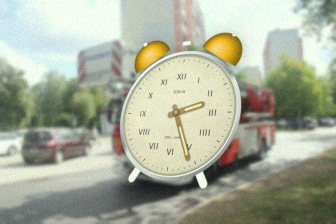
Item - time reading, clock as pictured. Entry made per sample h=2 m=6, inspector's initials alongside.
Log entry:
h=2 m=26
